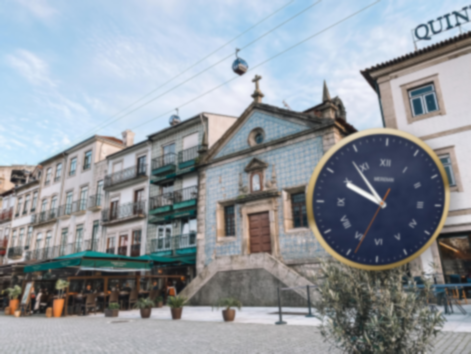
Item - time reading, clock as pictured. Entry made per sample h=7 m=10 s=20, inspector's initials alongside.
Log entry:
h=9 m=53 s=34
